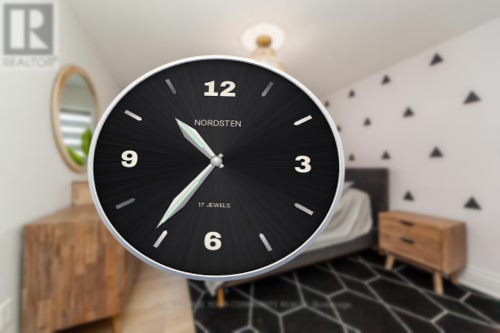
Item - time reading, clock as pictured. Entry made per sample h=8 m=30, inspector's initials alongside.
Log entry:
h=10 m=36
